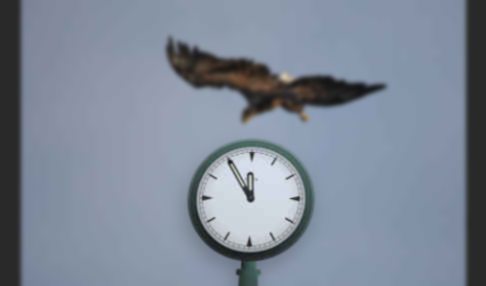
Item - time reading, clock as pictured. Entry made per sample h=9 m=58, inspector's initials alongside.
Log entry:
h=11 m=55
